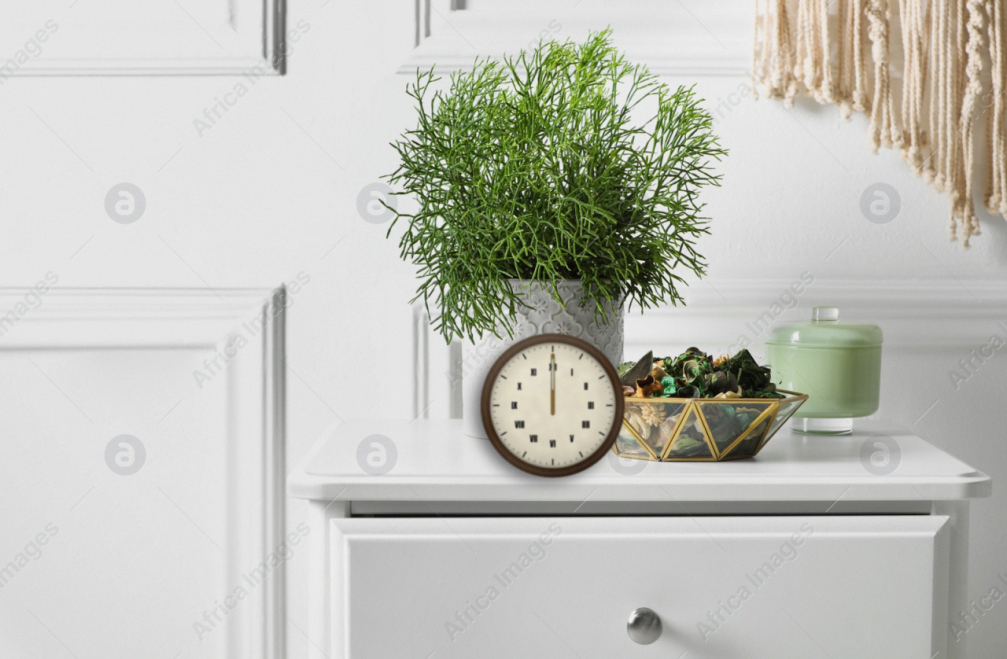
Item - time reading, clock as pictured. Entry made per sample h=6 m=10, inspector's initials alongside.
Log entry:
h=12 m=0
